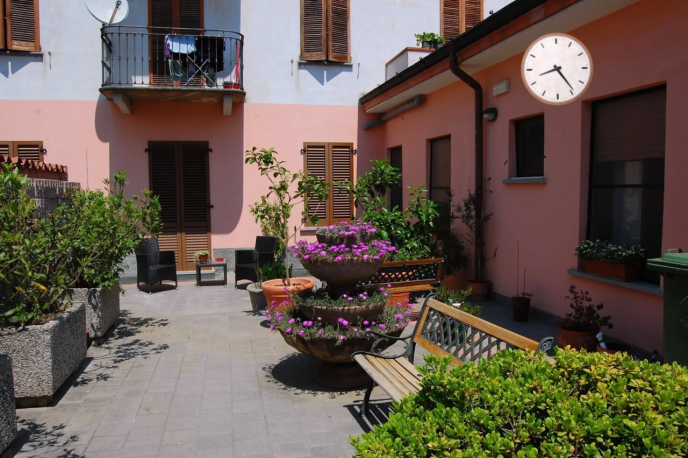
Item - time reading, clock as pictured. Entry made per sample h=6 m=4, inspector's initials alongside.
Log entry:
h=8 m=24
